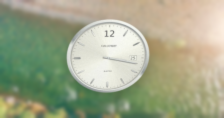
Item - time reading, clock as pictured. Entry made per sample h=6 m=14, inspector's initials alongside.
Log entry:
h=3 m=17
